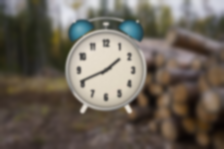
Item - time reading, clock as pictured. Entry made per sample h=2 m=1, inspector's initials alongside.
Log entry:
h=1 m=41
